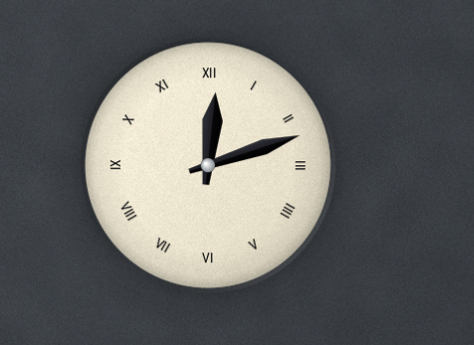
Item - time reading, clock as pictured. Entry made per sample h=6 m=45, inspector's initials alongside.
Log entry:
h=12 m=12
